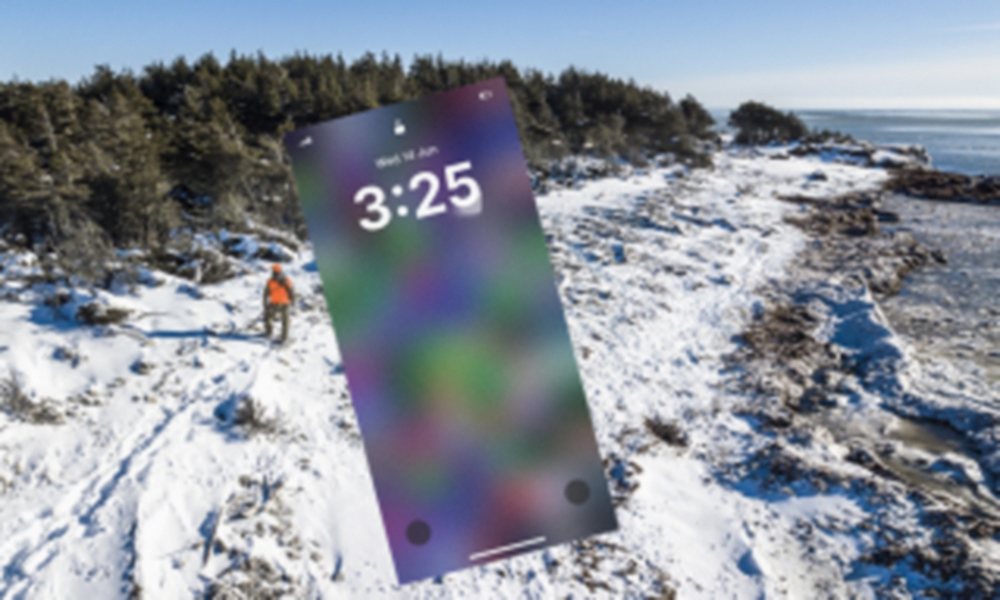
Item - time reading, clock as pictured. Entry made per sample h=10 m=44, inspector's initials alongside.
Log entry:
h=3 m=25
